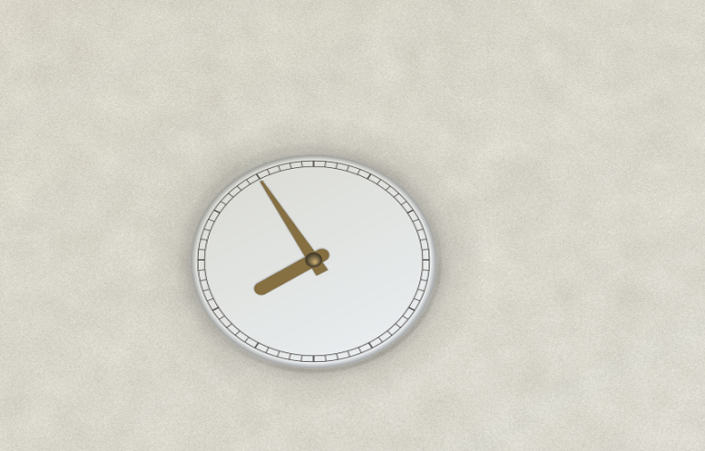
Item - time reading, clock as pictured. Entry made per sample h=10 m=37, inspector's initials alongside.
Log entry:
h=7 m=55
